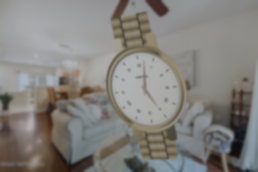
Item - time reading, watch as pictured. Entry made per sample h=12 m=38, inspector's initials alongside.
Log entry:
h=5 m=2
